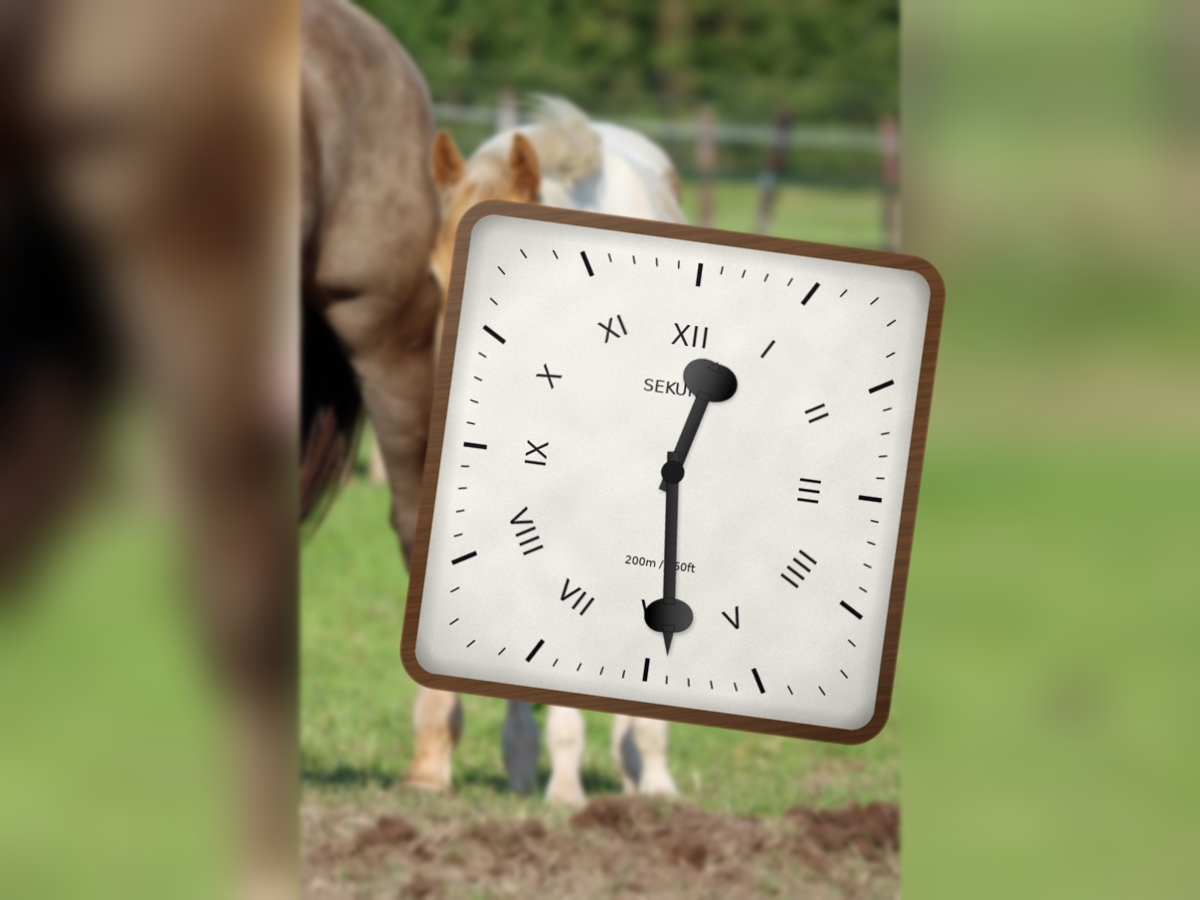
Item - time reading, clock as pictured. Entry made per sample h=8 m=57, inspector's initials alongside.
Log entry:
h=12 m=29
